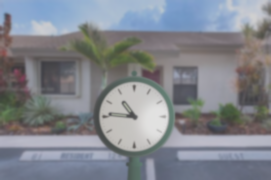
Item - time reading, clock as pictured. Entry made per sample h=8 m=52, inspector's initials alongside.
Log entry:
h=10 m=46
